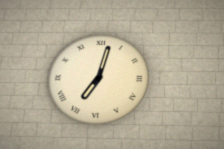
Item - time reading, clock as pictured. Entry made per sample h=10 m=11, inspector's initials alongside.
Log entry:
h=7 m=2
